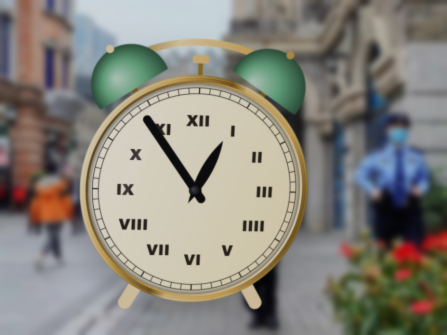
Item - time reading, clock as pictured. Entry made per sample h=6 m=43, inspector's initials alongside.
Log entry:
h=12 m=54
